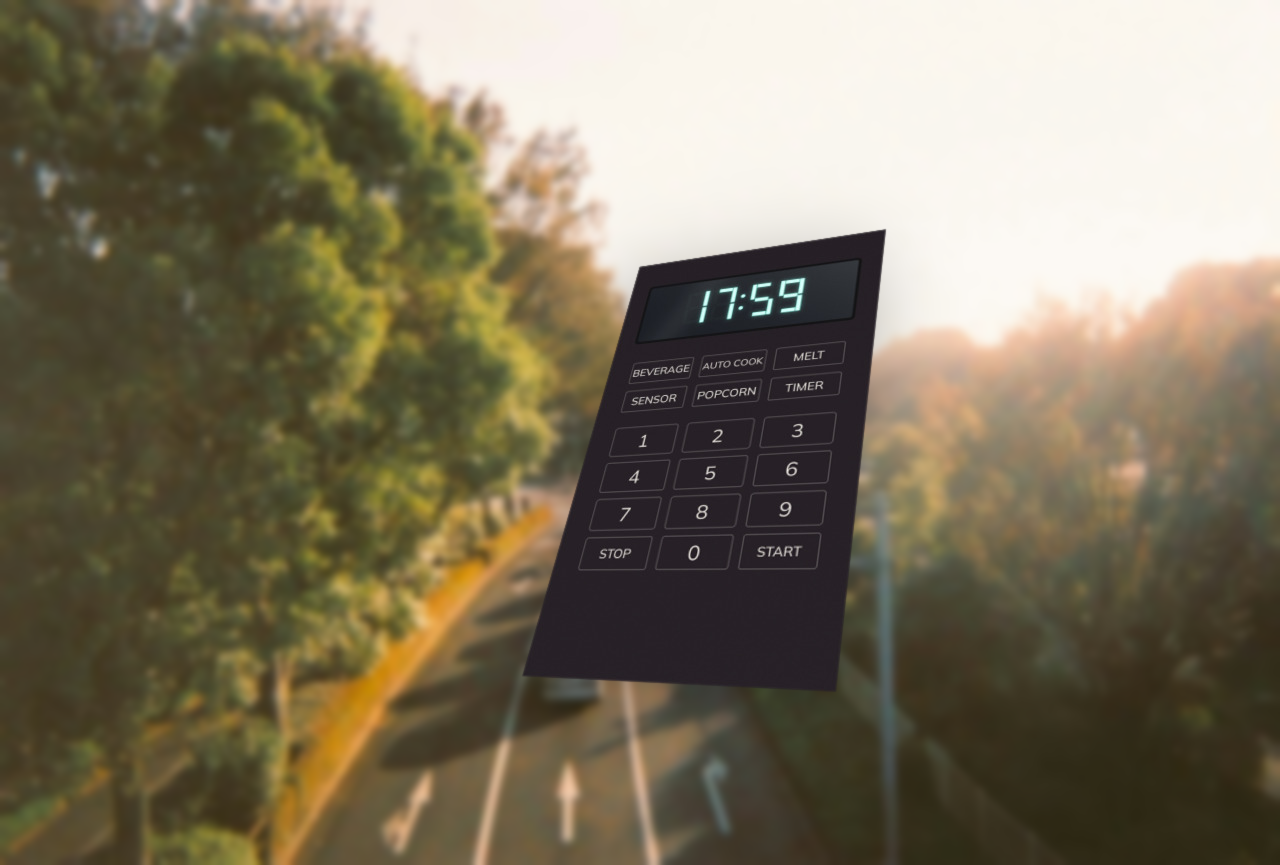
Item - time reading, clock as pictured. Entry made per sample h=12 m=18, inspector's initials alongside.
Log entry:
h=17 m=59
